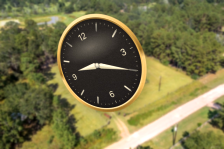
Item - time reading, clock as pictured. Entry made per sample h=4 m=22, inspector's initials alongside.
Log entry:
h=9 m=20
